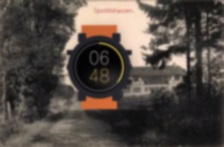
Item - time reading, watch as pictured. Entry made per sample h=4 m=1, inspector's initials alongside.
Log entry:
h=6 m=48
